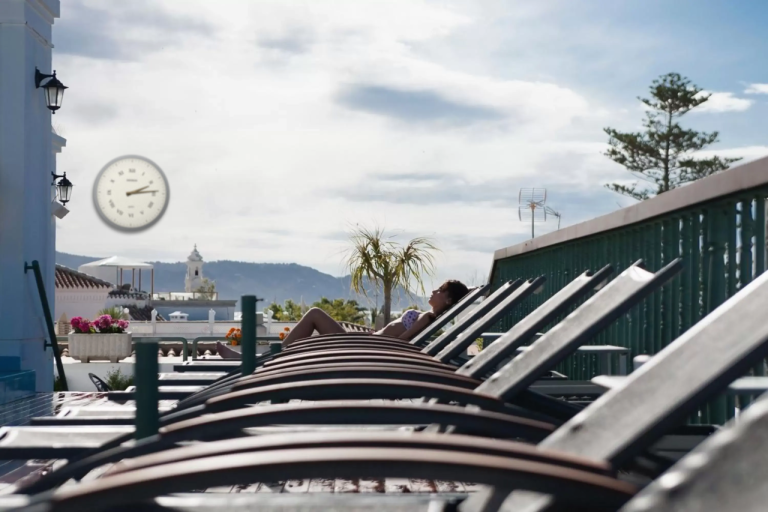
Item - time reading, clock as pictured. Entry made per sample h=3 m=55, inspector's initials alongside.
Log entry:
h=2 m=14
